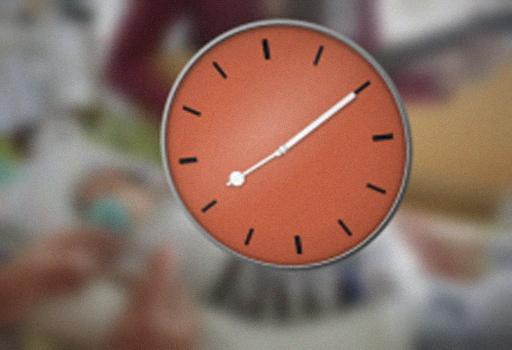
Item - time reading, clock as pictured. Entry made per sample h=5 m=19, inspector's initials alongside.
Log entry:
h=8 m=10
